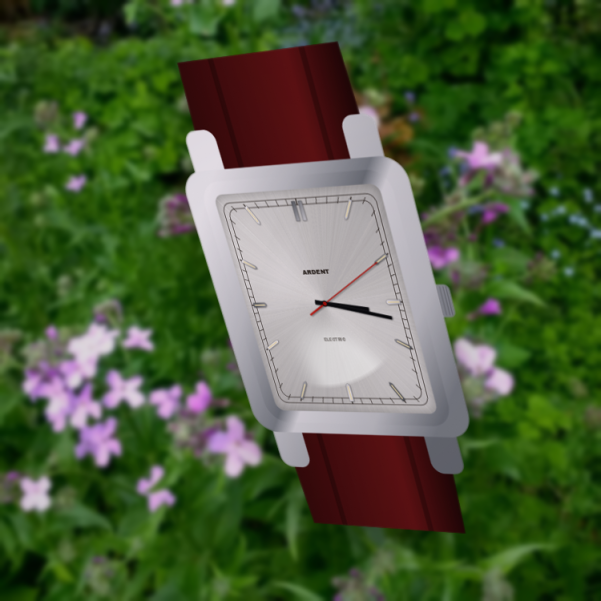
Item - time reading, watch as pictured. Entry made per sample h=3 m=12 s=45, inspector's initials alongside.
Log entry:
h=3 m=17 s=10
